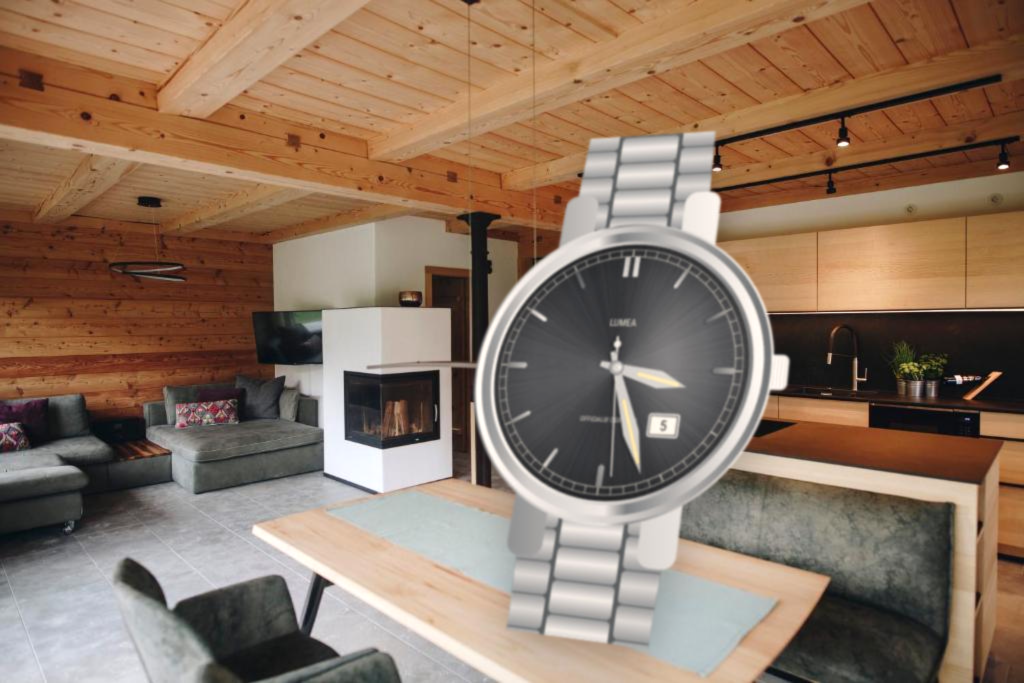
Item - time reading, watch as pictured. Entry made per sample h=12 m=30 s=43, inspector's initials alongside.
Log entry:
h=3 m=26 s=29
